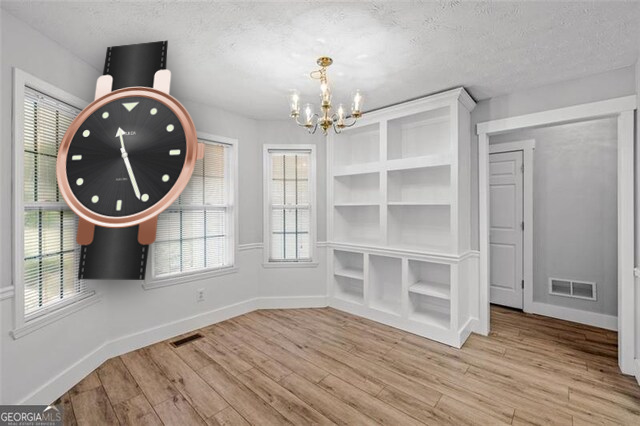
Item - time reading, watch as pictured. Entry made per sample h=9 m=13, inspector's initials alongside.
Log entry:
h=11 m=26
